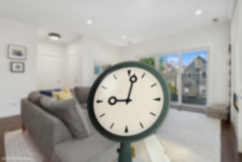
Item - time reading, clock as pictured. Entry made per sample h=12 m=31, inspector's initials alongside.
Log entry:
h=9 m=2
